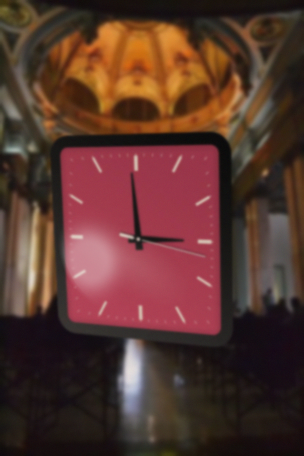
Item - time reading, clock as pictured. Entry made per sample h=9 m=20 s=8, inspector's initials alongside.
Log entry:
h=2 m=59 s=17
